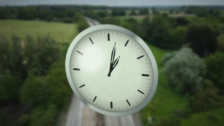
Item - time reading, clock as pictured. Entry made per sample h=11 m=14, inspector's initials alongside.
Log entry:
h=1 m=2
